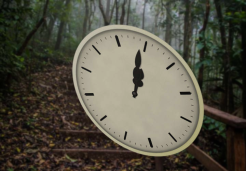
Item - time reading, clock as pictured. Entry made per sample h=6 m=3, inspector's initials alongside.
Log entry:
h=1 m=4
